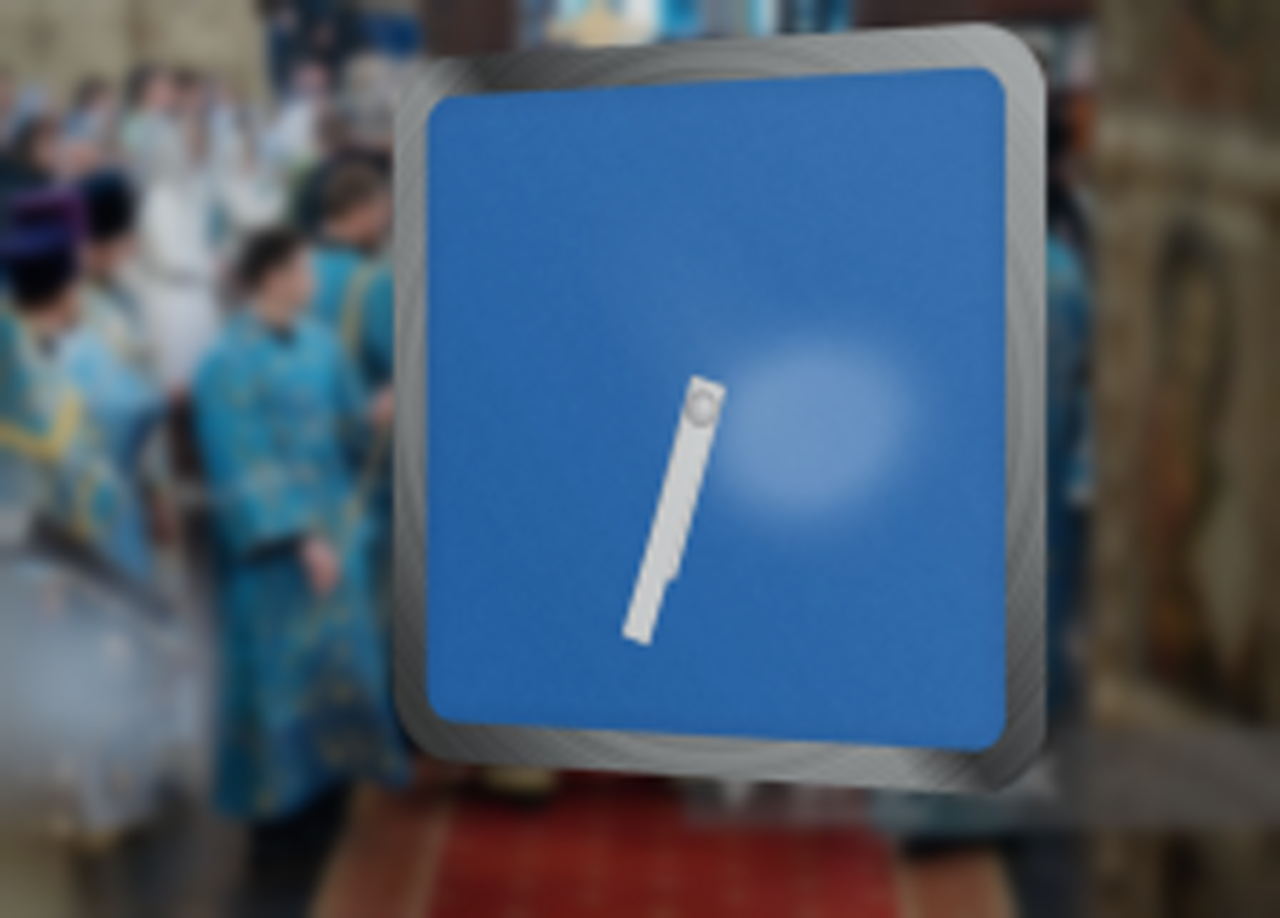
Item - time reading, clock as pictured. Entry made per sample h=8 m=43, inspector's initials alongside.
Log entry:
h=6 m=33
